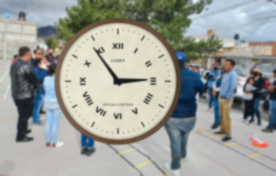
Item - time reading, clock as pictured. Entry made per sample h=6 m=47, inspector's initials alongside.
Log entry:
h=2 m=54
